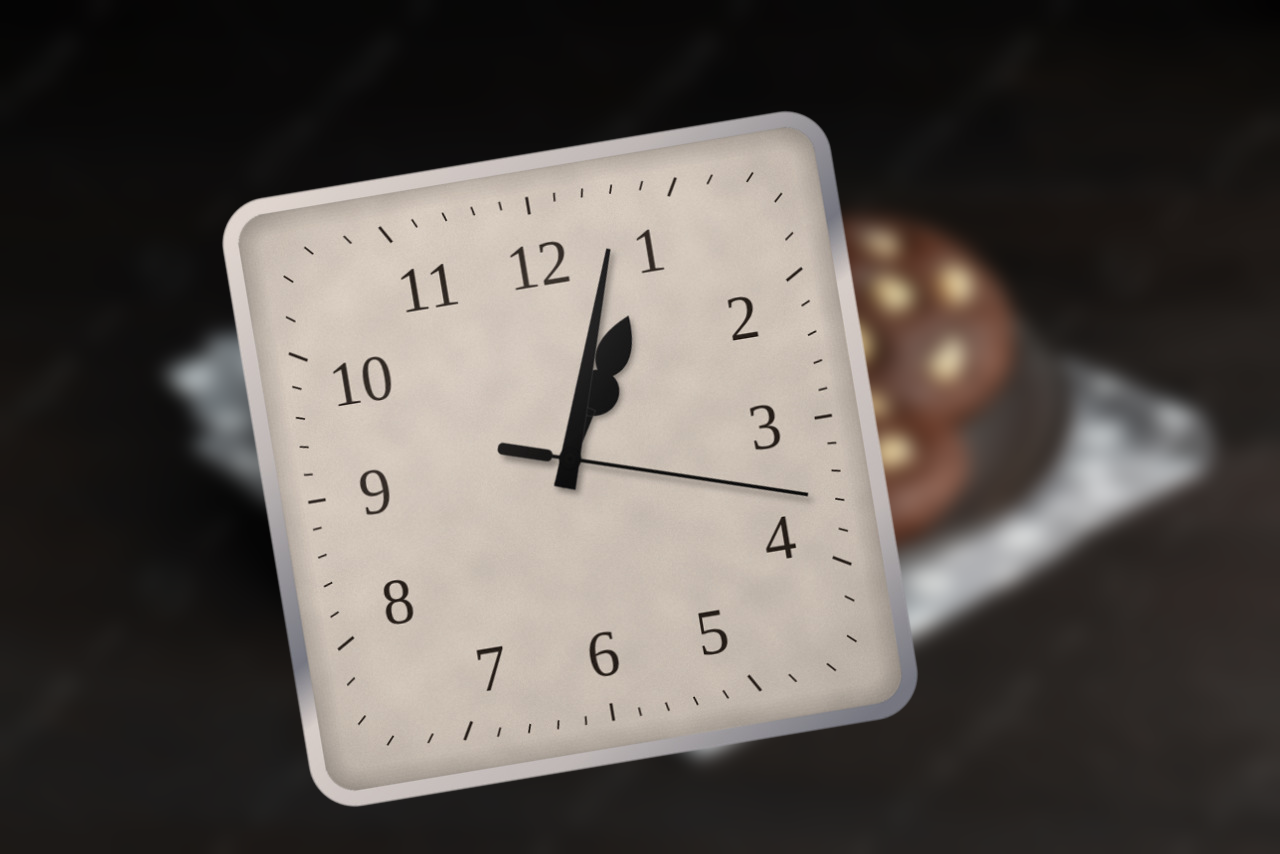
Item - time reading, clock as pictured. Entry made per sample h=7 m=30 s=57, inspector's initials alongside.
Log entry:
h=1 m=3 s=18
